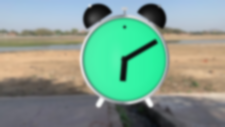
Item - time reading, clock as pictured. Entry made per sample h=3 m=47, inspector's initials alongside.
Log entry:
h=6 m=10
